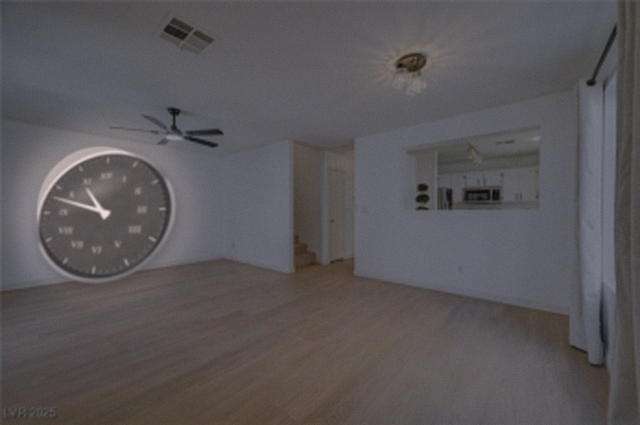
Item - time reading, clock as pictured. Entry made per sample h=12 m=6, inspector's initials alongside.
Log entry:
h=10 m=48
